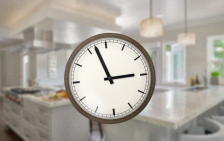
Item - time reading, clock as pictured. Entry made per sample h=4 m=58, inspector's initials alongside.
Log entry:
h=2 m=57
